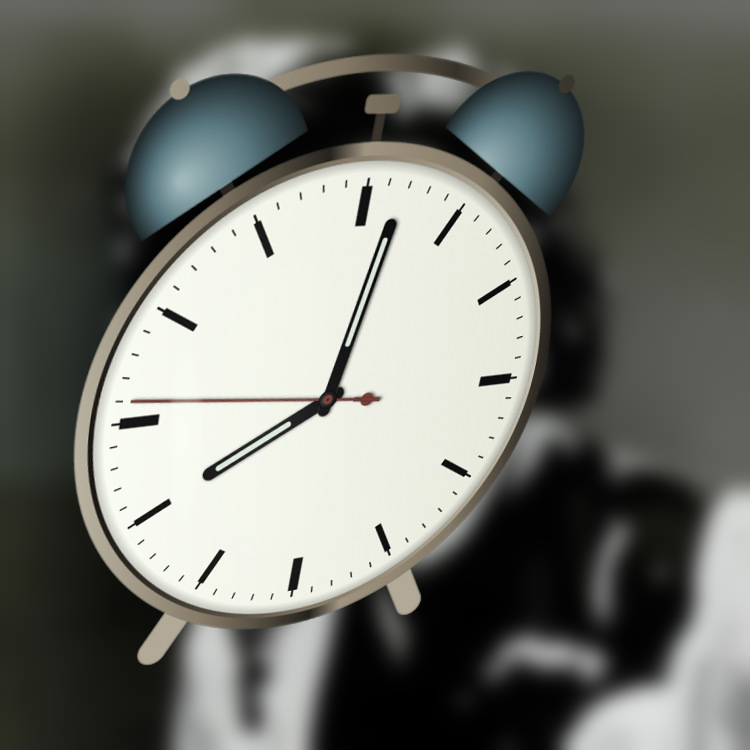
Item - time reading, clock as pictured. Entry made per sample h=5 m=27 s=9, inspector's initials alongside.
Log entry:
h=8 m=1 s=46
